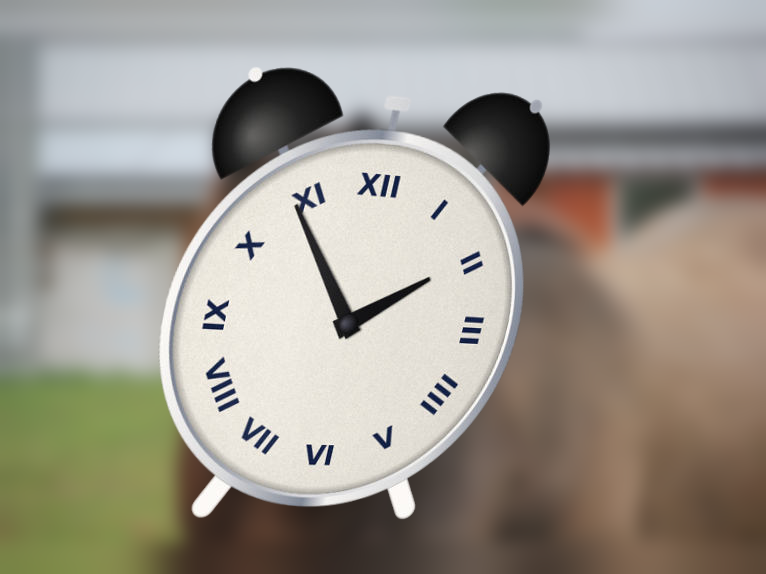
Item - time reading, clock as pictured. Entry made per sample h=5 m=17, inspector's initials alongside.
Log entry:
h=1 m=54
